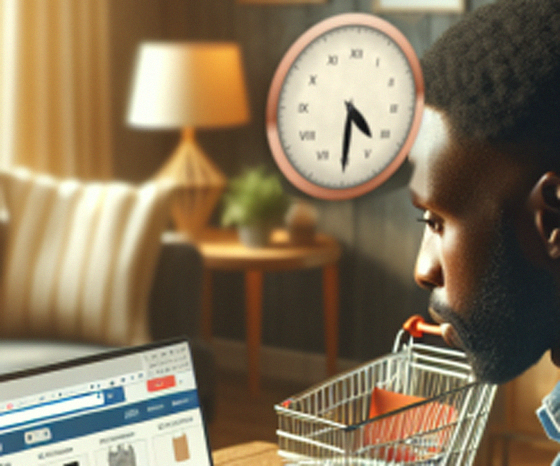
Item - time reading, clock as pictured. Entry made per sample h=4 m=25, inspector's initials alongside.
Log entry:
h=4 m=30
